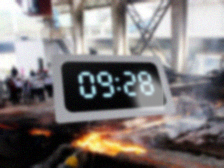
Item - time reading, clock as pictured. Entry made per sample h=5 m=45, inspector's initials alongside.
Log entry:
h=9 m=28
